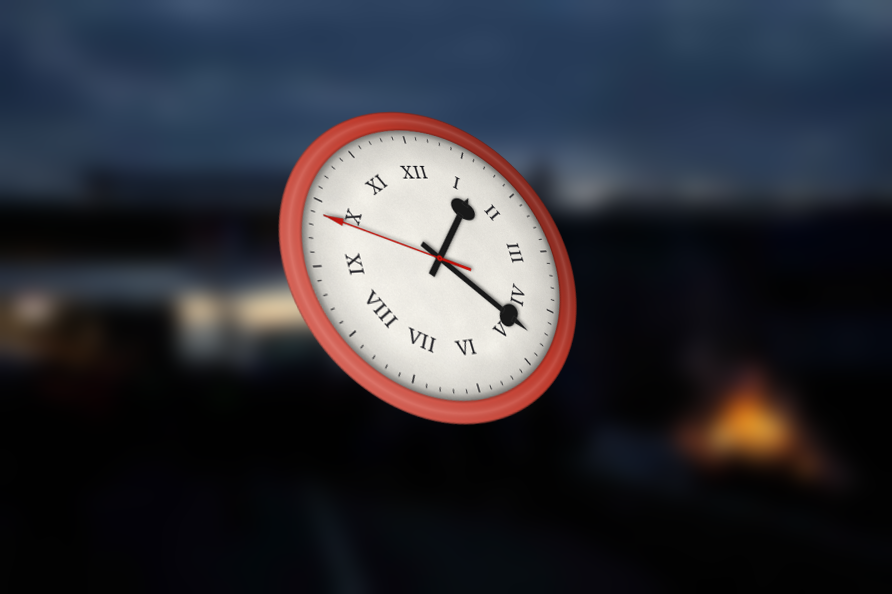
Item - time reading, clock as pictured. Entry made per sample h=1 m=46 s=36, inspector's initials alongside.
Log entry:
h=1 m=22 s=49
